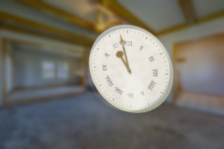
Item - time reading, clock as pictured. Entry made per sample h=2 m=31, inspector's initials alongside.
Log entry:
h=10 m=58
